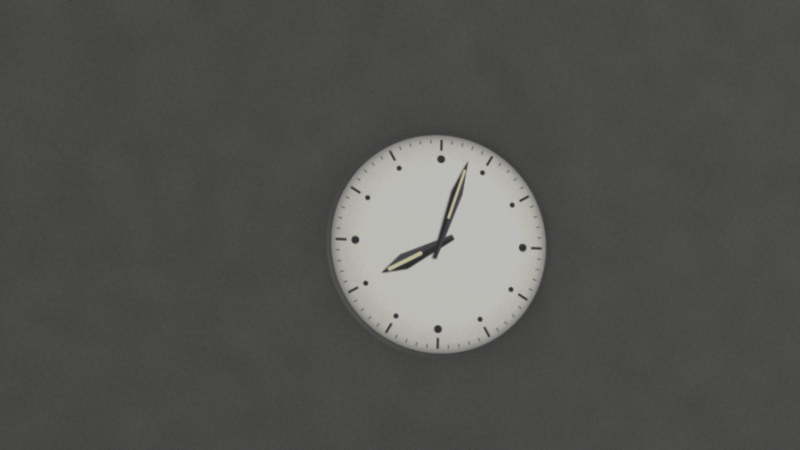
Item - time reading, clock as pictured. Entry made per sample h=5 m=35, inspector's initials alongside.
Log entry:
h=8 m=3
